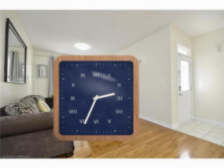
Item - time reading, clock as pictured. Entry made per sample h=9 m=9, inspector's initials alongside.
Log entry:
h=2 m=34
